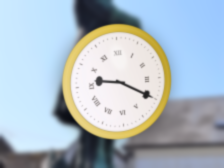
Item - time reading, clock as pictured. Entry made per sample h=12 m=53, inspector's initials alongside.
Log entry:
h=9 m=20
